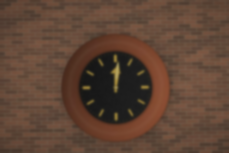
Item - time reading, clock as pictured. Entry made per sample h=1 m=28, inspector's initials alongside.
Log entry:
h=12 m=1
